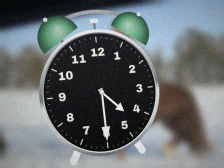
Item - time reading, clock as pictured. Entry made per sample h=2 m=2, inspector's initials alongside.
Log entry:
h=4 m=30
